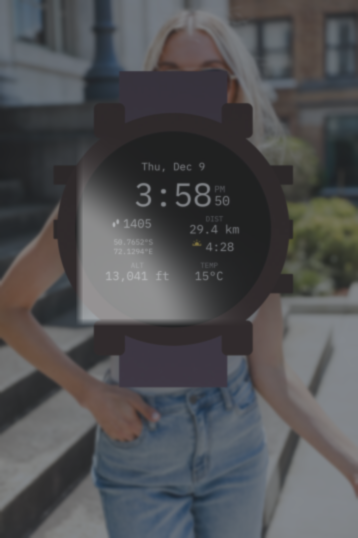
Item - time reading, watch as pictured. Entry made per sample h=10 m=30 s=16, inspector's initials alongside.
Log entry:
h=3 m=58 s=50
